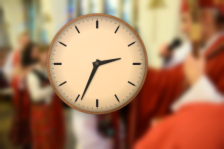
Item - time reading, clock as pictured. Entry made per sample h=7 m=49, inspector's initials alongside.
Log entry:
h=2 m=34
